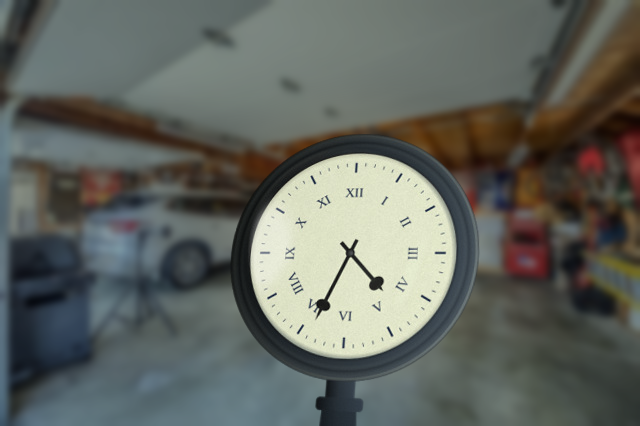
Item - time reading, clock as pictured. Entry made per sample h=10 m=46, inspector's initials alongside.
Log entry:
h=4 m=34
